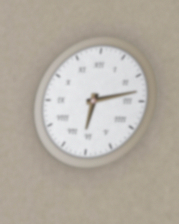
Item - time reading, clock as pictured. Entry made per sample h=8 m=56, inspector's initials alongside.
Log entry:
h=6 m=13
